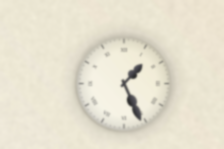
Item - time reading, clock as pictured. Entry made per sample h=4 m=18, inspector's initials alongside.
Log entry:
h=1 m=26
